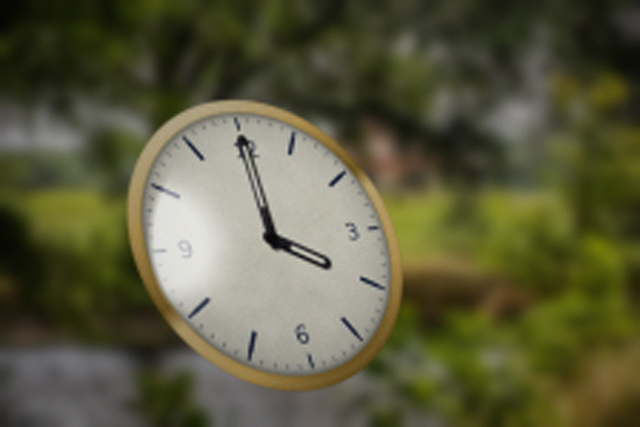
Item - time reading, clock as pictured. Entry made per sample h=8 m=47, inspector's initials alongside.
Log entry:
h=4 m=0
